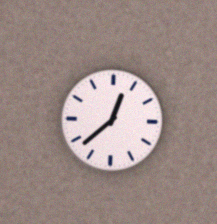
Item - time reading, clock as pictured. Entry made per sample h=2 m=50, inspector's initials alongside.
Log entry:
h=12 m=38
